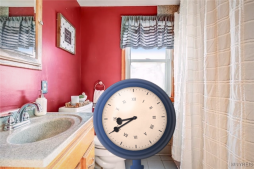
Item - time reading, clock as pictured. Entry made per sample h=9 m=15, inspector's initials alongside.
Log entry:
h=8 m=40
